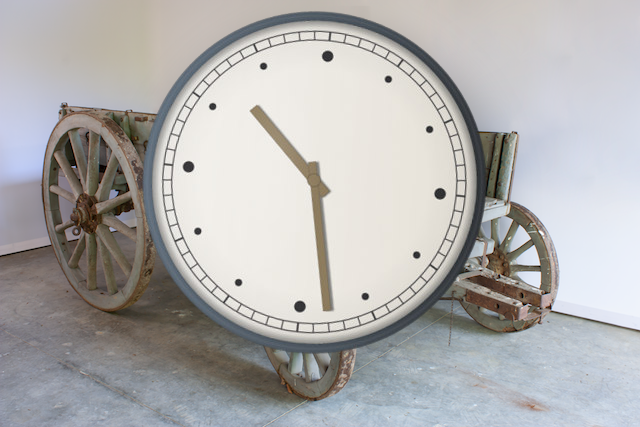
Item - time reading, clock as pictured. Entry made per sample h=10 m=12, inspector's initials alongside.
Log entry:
h=10 m=28
